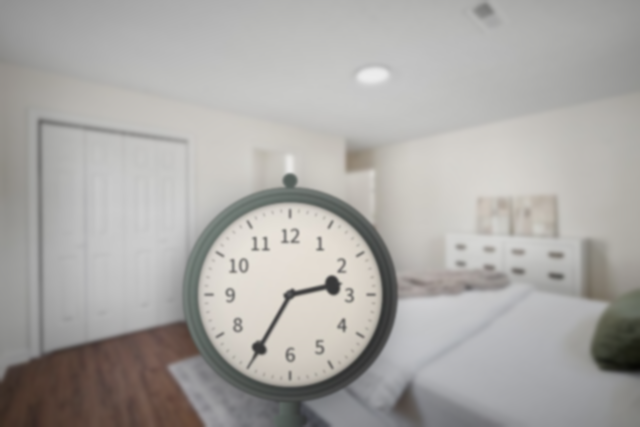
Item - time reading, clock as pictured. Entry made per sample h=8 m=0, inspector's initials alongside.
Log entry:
h=2 m=35
